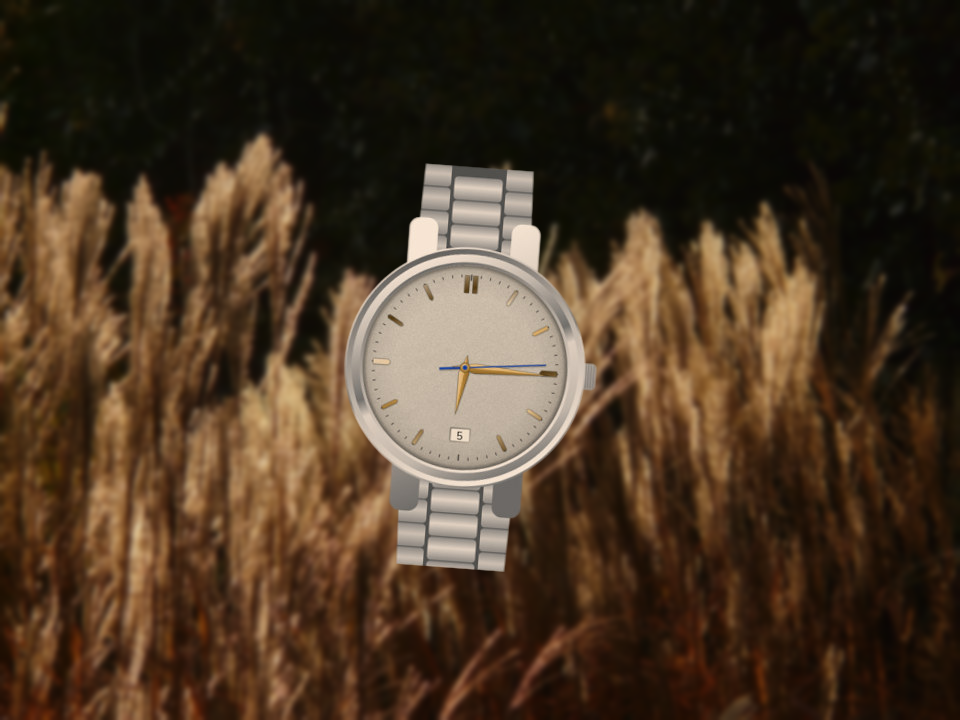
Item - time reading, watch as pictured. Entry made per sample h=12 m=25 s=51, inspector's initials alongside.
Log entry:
h=6 m=15 s=14
